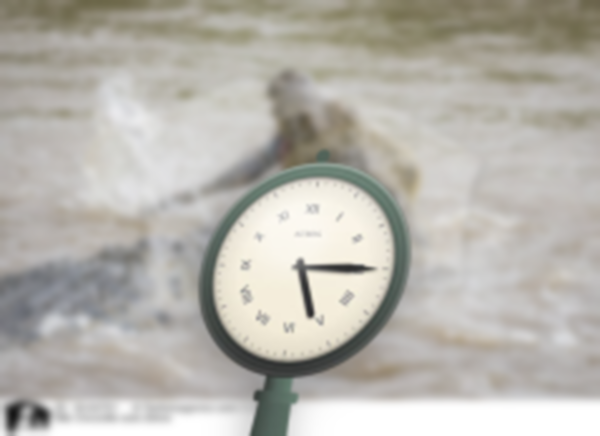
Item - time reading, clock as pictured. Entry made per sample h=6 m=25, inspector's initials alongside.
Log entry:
h=5 m=15
